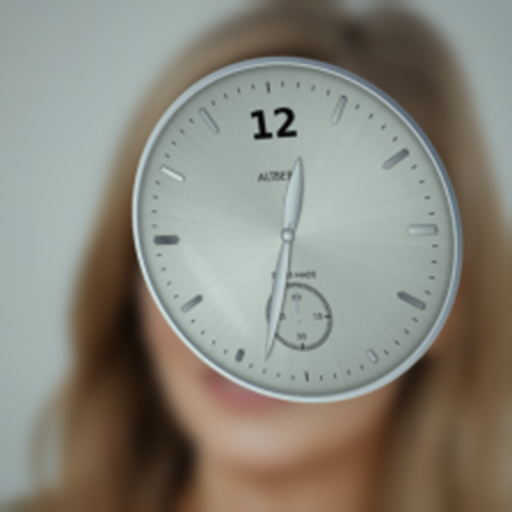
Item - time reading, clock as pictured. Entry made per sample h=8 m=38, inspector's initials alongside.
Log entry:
h=12 m=33
